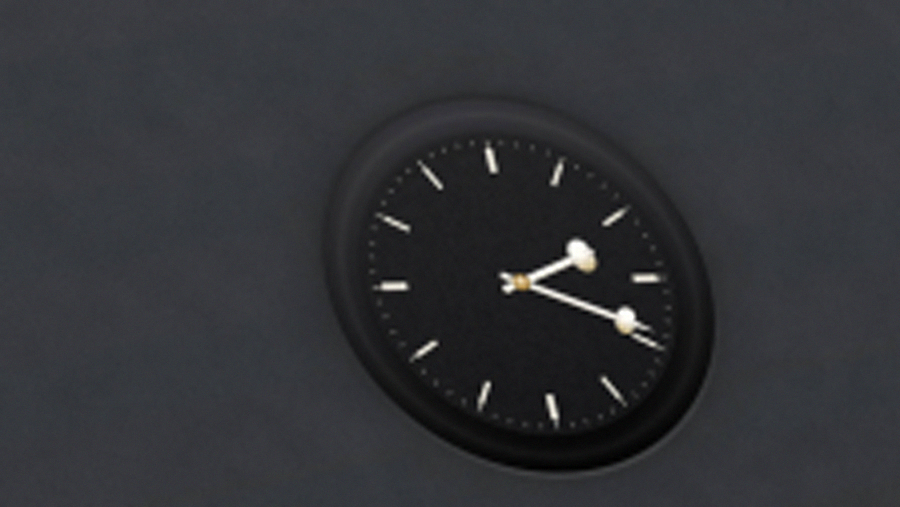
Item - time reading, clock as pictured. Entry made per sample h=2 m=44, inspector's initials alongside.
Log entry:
h=2 m=19
